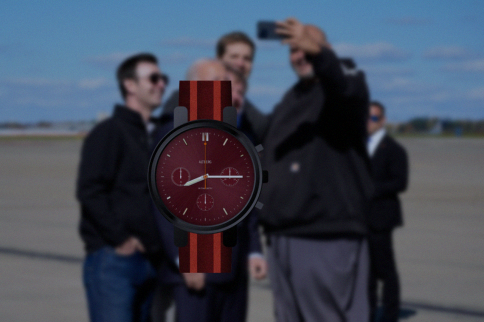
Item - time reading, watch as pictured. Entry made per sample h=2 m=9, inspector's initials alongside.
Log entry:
h=8 m=15
